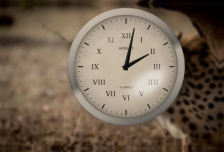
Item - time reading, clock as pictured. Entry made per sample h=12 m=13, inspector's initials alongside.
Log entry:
h=2 m=2
